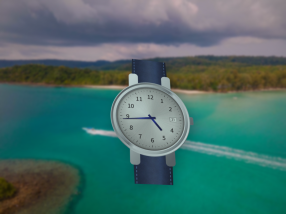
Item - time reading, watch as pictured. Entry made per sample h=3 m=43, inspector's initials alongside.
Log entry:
h=4 m=44
